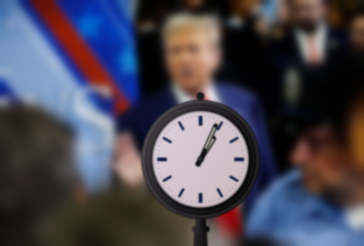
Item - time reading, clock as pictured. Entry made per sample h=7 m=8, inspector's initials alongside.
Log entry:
h=1 m=4
